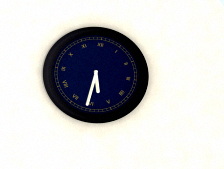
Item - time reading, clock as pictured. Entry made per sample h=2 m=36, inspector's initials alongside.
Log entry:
h=5 m=31
